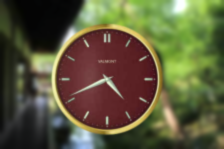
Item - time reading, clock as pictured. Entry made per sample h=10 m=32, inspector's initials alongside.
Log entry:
h=4 m=41
